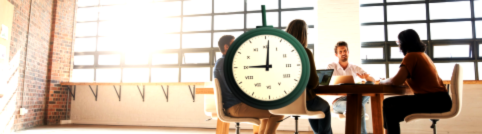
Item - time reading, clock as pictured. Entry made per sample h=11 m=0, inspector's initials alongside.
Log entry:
h=9 m=1
